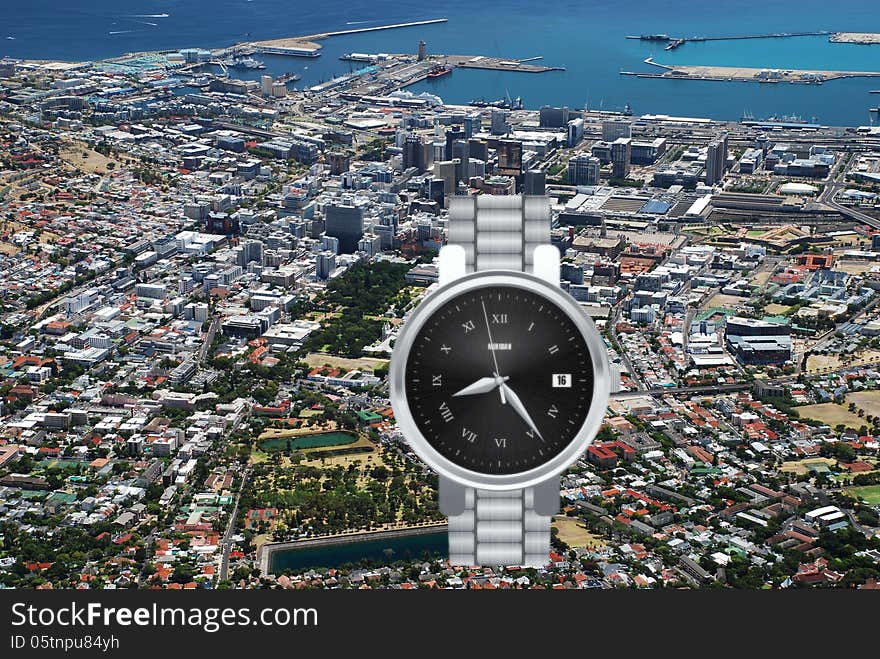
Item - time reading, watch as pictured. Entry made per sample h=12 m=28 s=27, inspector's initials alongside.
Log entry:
h=8 m=23 s=58
